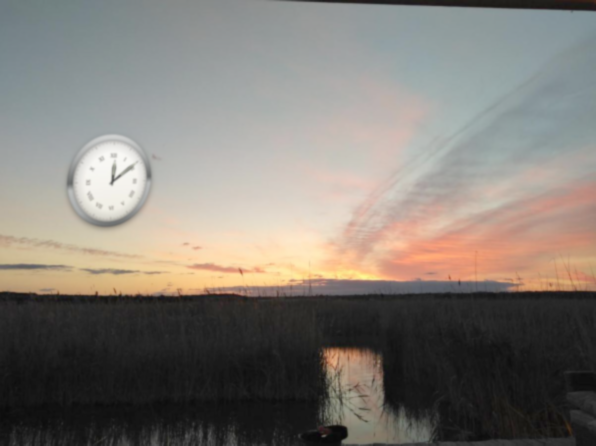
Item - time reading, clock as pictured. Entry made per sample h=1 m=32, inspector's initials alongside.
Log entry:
h=12 m=9
